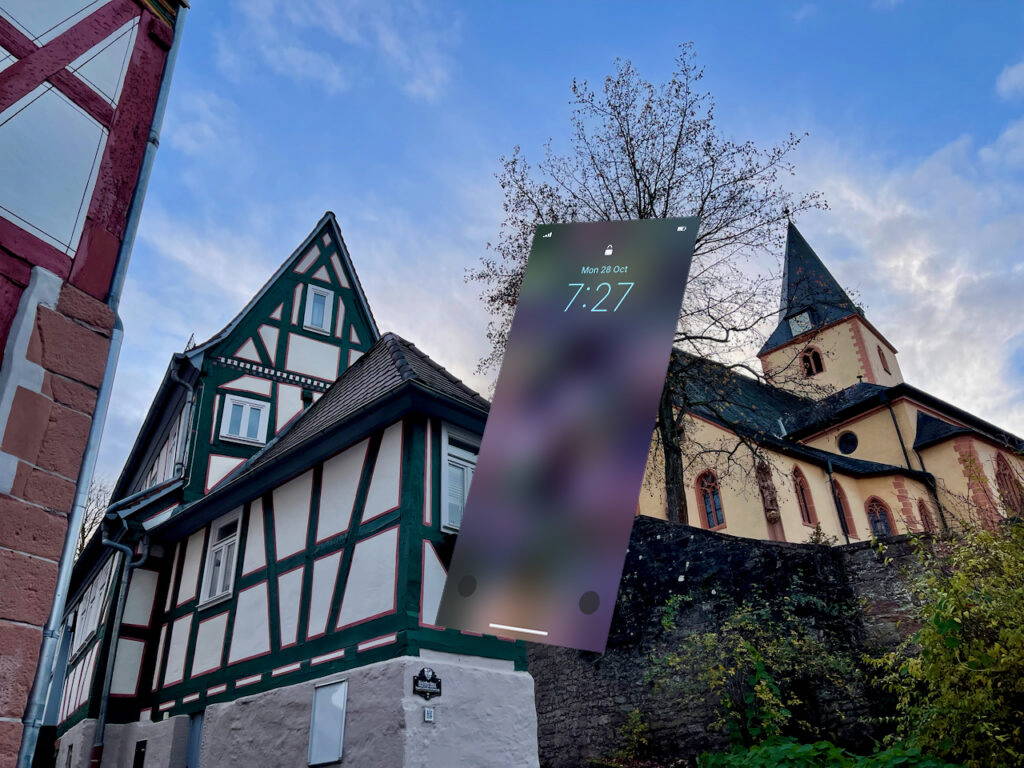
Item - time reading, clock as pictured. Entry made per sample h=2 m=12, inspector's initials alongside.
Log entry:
h=7 m=27
